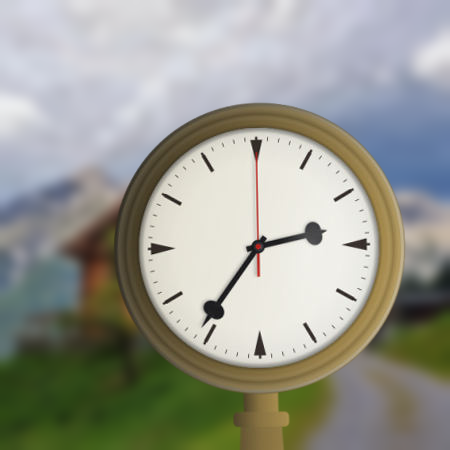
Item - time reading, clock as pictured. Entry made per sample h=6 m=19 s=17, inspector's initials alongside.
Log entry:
h=2 m=36 s=0
